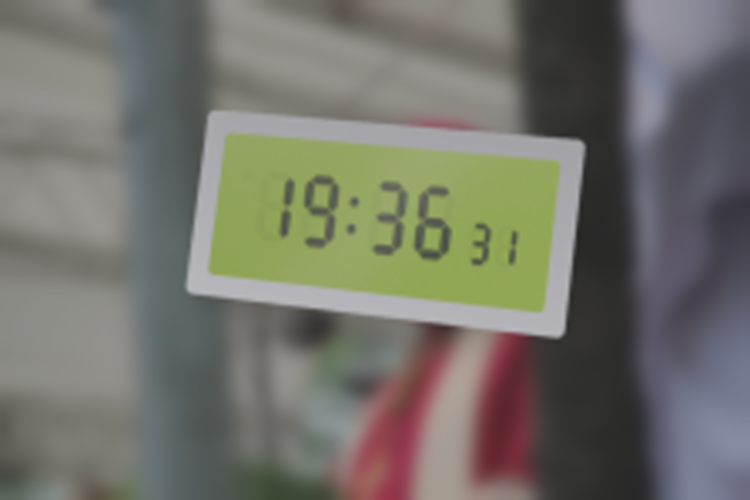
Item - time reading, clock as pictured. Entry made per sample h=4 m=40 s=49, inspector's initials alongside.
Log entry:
h=19 m=36 s=31
